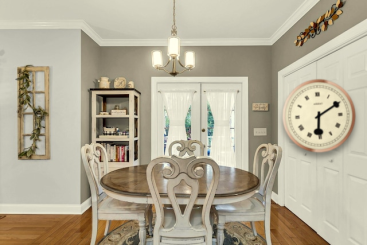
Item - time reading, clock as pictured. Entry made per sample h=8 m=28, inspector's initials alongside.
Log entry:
h=6 m=10
